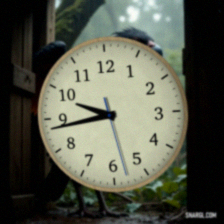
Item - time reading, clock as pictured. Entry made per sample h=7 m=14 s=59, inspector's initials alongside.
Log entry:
h=9 m=43 s=28
